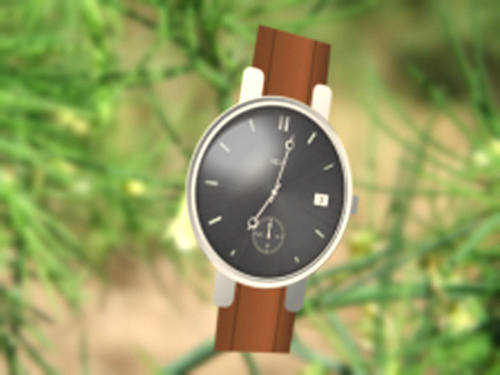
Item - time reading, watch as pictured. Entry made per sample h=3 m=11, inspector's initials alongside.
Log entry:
h=7 m=2
